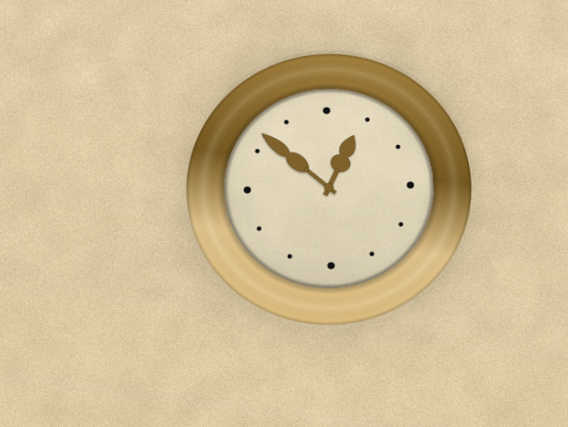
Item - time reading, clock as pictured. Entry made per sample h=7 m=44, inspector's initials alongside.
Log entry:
h=12 m=52
